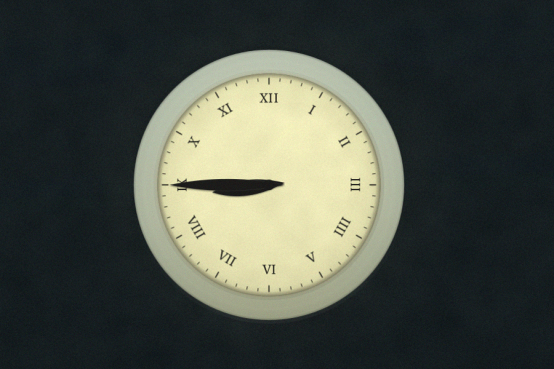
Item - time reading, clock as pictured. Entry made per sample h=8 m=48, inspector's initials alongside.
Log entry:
h=8 m=45
